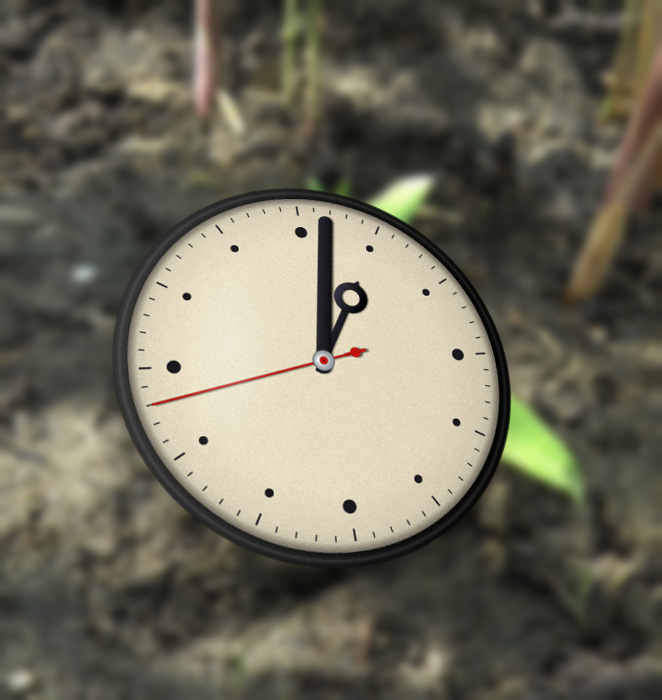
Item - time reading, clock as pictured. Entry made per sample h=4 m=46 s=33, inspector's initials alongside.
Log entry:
h=1 m=1 s=43
